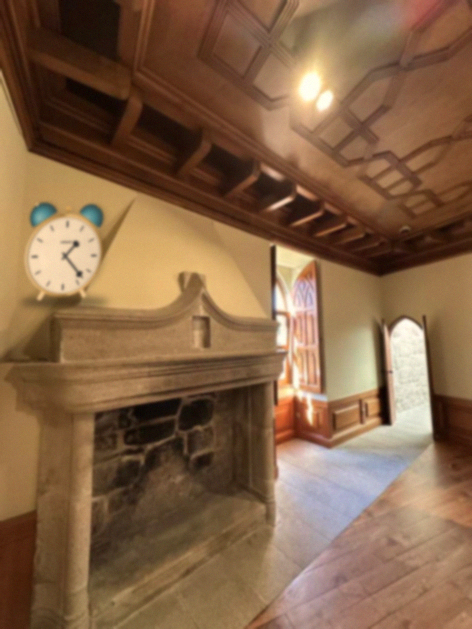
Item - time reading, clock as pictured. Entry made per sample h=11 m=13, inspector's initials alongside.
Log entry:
h=1 m=23
